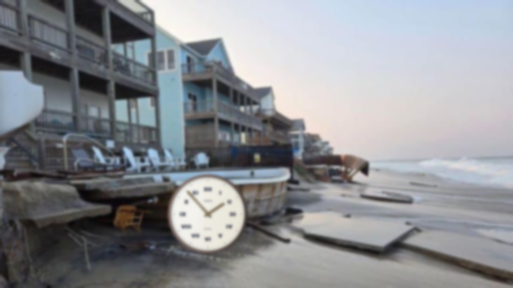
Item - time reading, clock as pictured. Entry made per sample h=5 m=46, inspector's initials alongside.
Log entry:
h=1 m=53
